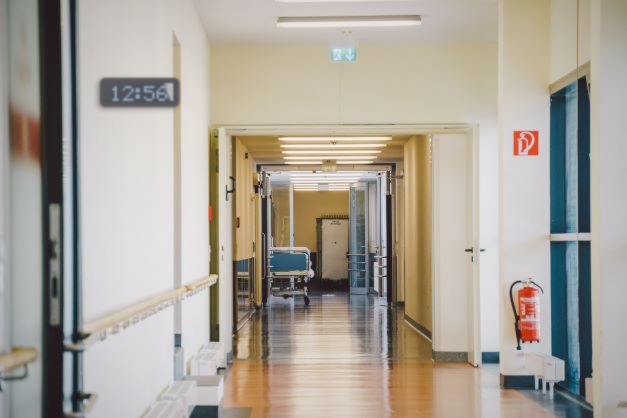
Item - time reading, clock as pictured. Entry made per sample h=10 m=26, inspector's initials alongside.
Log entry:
h=12 m=56
